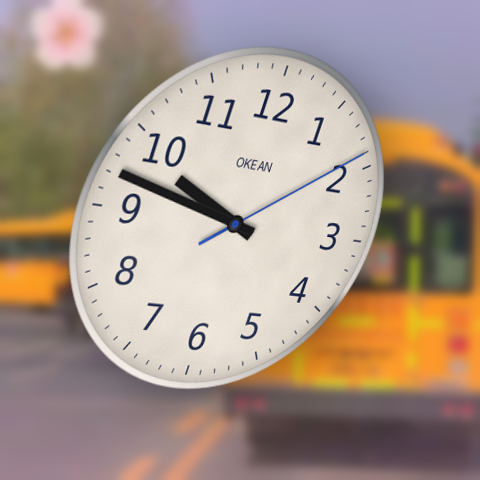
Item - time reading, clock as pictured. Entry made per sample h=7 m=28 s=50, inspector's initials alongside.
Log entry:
h=9 m=47 s=9
